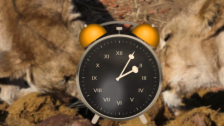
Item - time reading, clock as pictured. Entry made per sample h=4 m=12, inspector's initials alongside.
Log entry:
h=2 m=5
